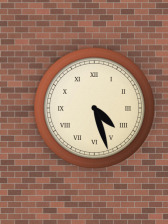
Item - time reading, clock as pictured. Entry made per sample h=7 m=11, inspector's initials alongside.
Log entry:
h=4 m=27
